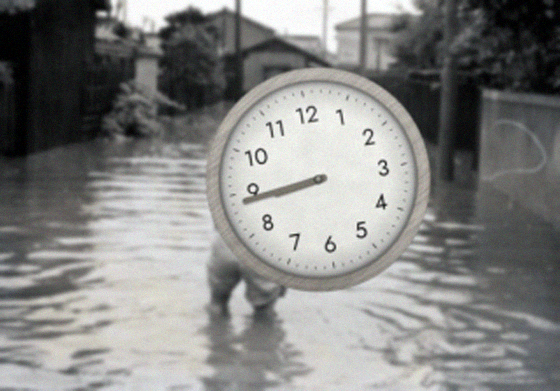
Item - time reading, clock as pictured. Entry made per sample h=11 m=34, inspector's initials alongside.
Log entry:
h=8 m=44
